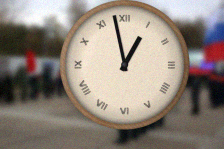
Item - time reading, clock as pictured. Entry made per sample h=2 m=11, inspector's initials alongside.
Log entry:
h=12 m=58
